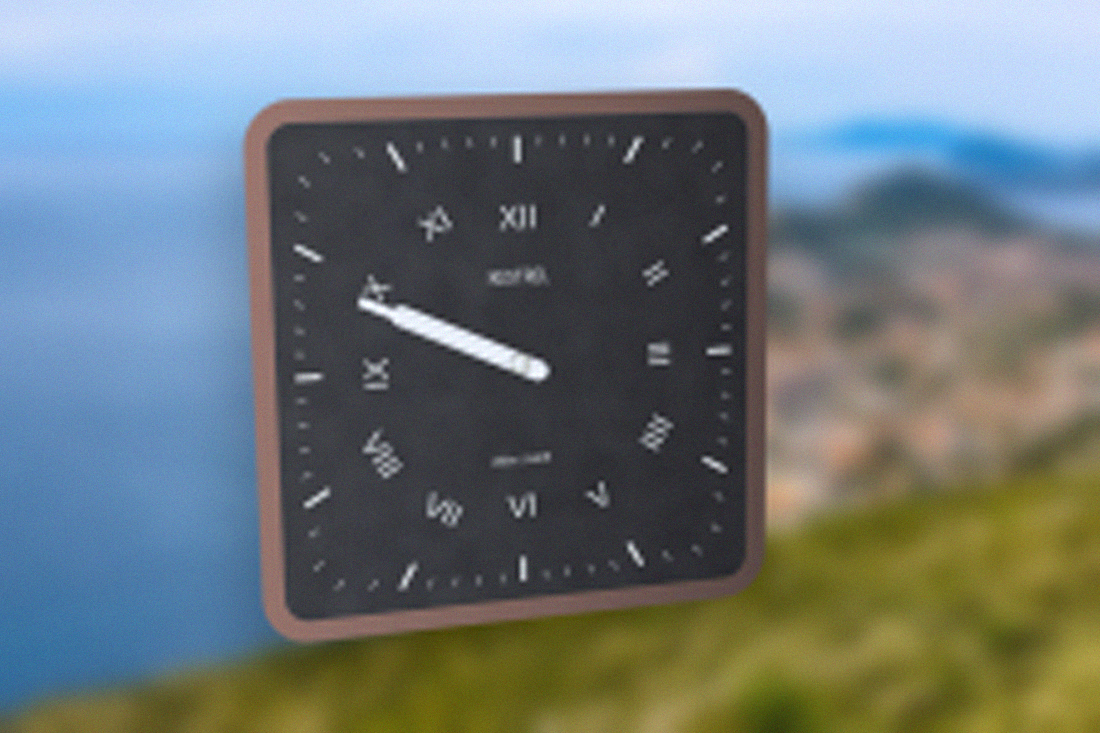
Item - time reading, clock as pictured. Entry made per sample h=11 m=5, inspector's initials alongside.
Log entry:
h=9 m=49
